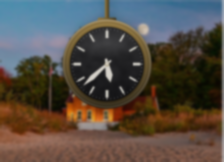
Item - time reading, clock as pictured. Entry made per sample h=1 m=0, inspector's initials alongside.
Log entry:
h=5 m=38
